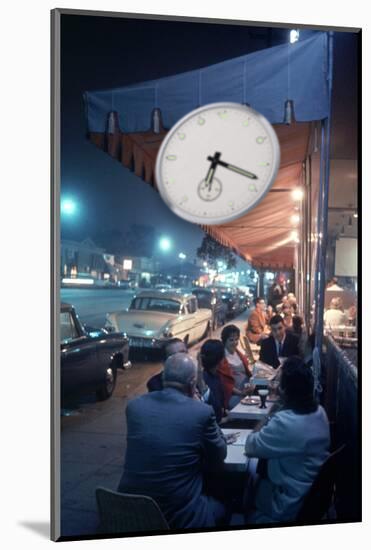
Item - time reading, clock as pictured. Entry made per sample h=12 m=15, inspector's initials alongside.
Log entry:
h=6 m=18
